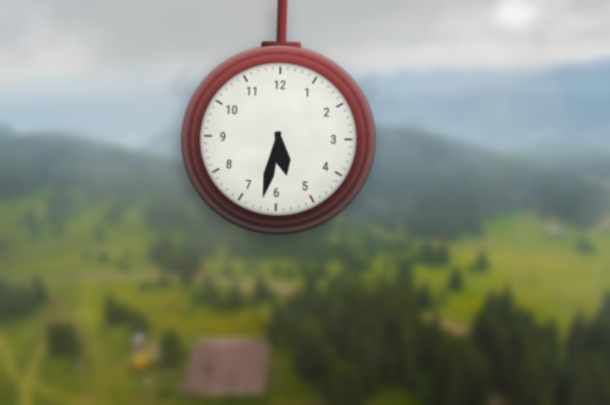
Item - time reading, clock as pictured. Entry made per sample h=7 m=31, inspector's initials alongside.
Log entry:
h=5 m=32
